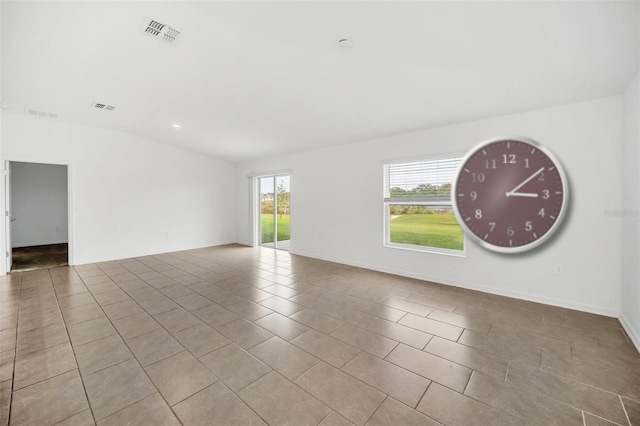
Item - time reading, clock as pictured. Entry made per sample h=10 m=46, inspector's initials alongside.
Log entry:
h=3 m=9
